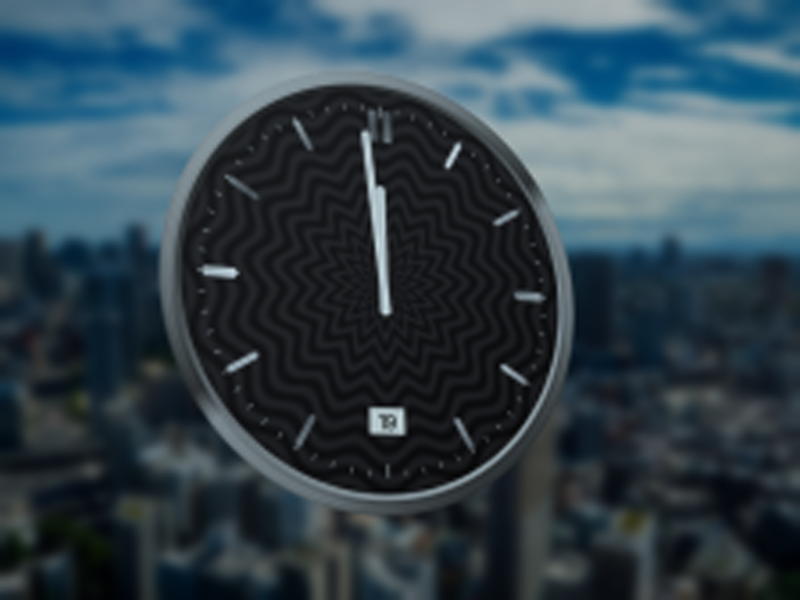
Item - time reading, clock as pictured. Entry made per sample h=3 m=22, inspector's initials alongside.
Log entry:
h=11 m=59
